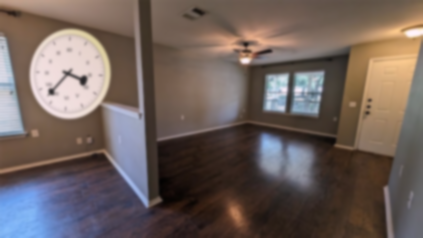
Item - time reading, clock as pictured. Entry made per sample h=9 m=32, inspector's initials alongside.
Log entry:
h=3 m=37
